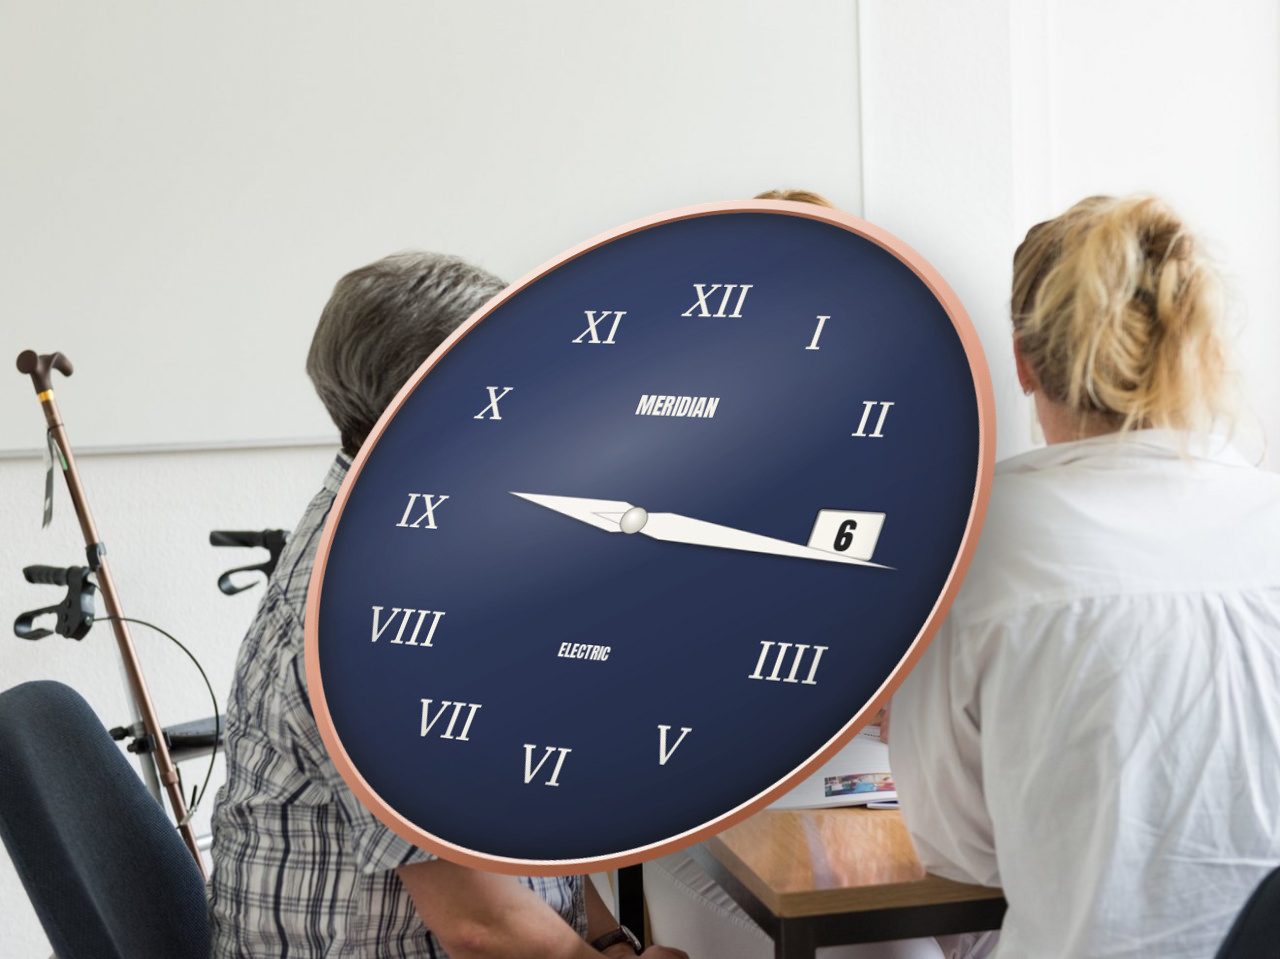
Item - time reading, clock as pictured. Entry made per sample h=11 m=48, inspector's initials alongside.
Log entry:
h=9 m=16
